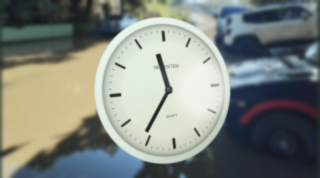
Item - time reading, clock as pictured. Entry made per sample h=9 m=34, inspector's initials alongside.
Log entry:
h=11 m=36
